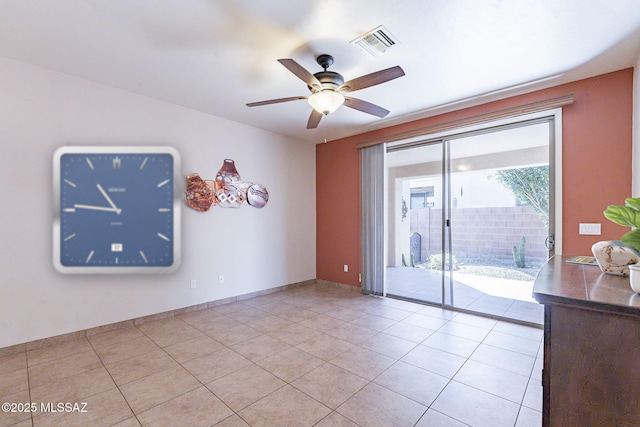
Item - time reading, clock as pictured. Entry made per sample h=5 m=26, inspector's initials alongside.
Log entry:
h=10 m=46
